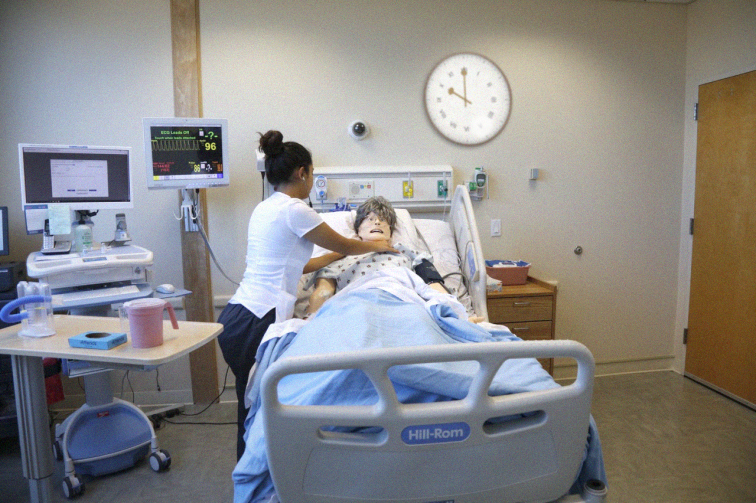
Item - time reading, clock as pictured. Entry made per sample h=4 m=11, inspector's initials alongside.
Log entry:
h=10 m=0
